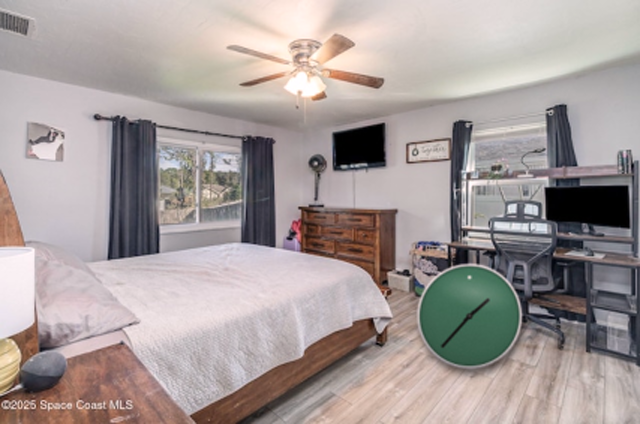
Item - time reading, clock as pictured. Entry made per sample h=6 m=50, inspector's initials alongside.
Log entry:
h=1 m=37
